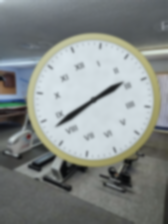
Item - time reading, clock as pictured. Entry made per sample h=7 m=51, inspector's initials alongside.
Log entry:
h=2 m=43
